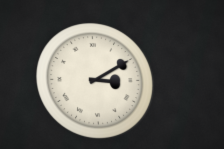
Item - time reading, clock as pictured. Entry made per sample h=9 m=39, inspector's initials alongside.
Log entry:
h=3 m=10
